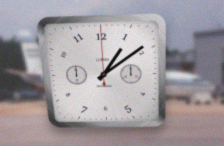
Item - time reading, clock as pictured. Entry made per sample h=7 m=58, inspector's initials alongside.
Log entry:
h=1 m=9
